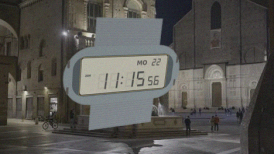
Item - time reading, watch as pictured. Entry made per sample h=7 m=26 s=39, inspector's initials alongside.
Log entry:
h=11 m=15 s=56
